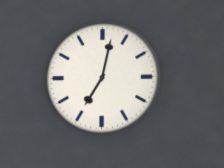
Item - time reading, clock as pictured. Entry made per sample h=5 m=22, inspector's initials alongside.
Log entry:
h=7 m=2
